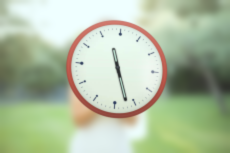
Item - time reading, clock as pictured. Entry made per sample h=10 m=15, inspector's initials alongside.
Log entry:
h=11 m=27
